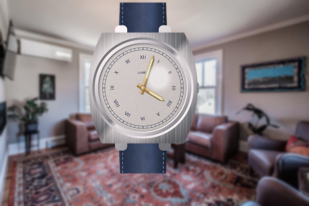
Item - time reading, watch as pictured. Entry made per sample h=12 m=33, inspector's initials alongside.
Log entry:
h=4 m=3
